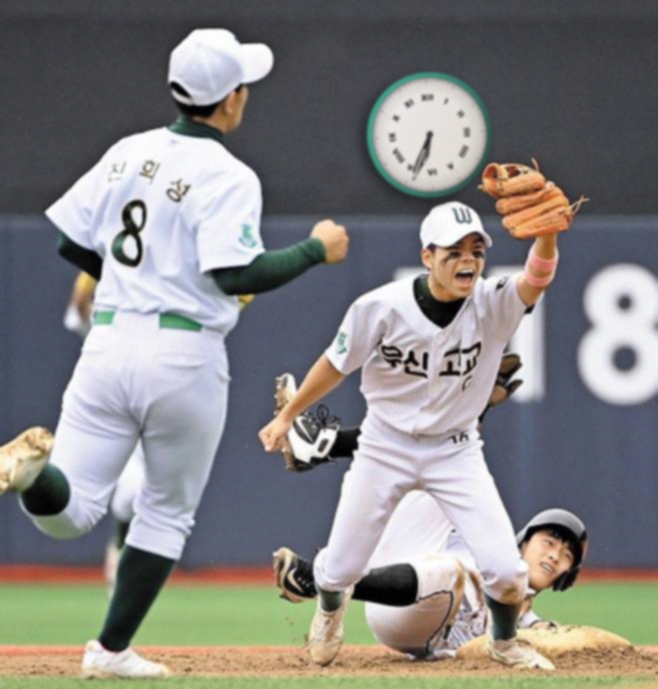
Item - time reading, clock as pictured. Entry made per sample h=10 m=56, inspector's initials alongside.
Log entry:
h=6 m=34
